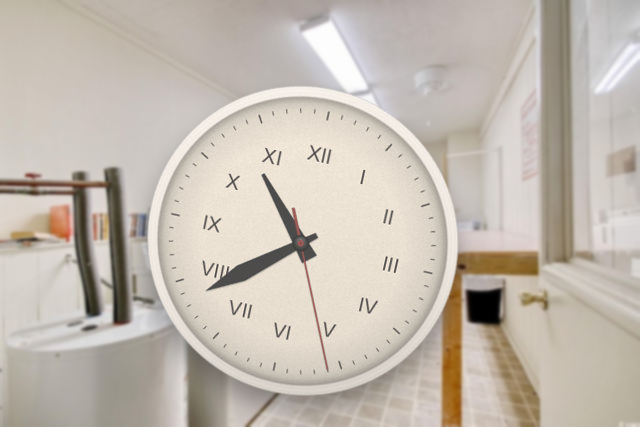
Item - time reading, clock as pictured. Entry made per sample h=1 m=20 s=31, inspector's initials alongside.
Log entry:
h=10 m=38 s=26
